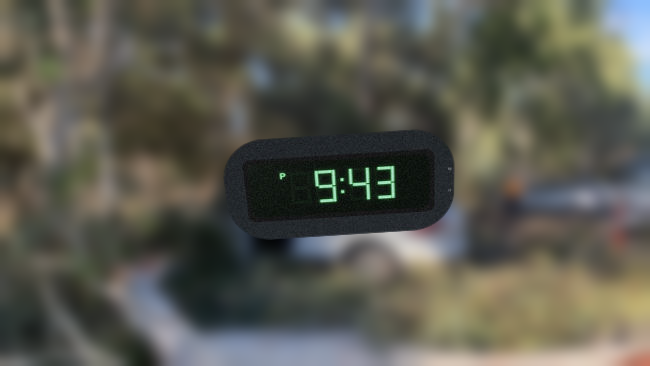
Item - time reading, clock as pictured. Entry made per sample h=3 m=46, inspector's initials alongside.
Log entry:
h=9 m=43
